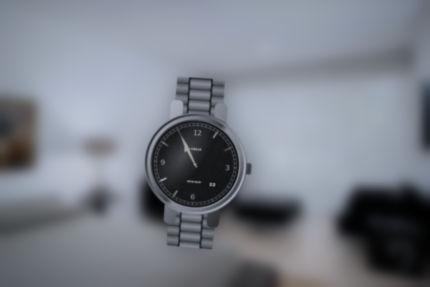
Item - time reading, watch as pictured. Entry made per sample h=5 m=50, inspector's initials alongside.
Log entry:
h=10 m=55
